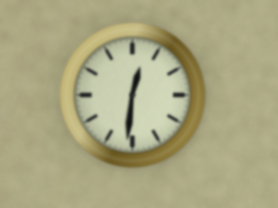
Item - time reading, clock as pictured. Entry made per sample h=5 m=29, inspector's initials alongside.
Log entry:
h=12 m=31
